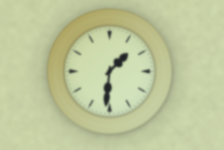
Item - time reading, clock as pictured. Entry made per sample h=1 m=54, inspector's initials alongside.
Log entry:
h=1 m=31
